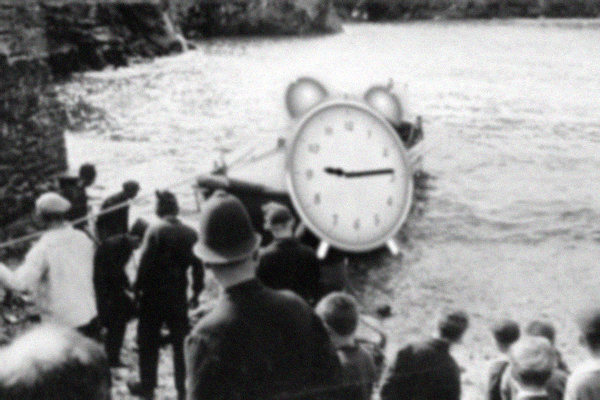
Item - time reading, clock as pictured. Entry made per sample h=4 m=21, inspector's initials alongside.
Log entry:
h=9 m=14
